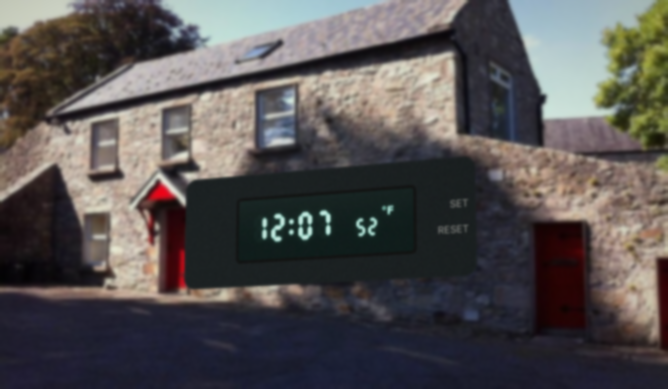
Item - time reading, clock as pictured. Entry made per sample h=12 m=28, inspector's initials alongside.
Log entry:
h=12 m=7
